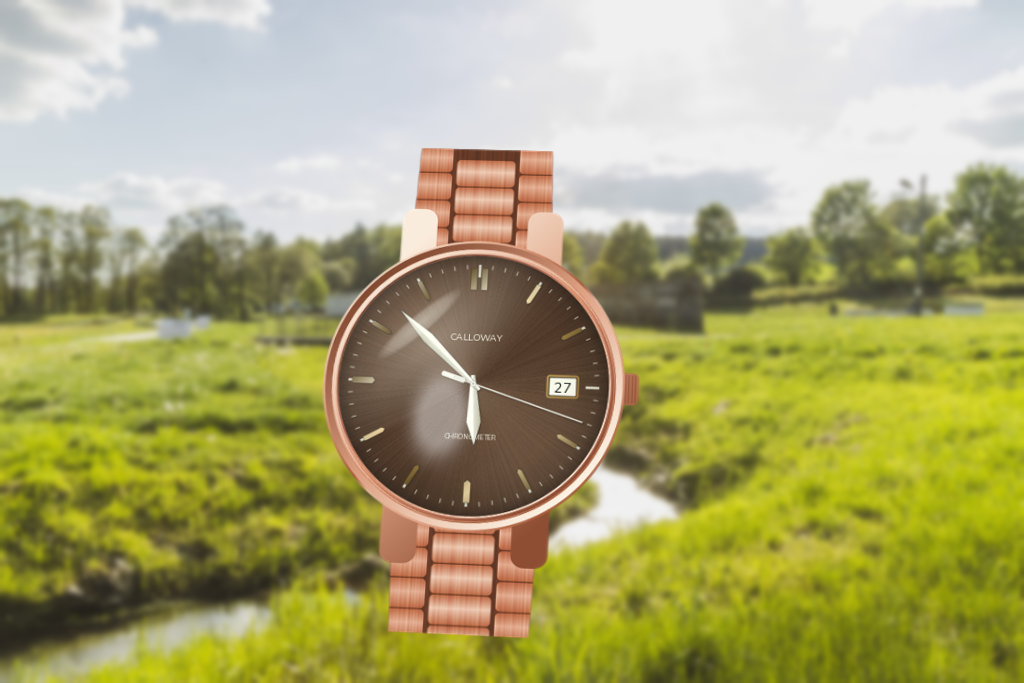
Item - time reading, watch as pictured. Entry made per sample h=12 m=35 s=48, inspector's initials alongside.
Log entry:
h=5 m=52 s=18
